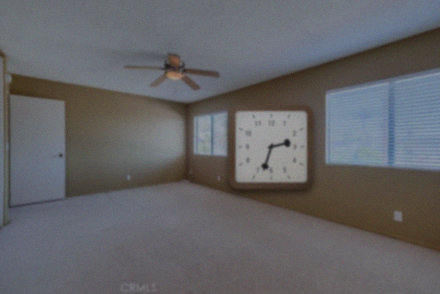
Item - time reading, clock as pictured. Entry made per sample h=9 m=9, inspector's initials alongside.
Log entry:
h=2 m=33
